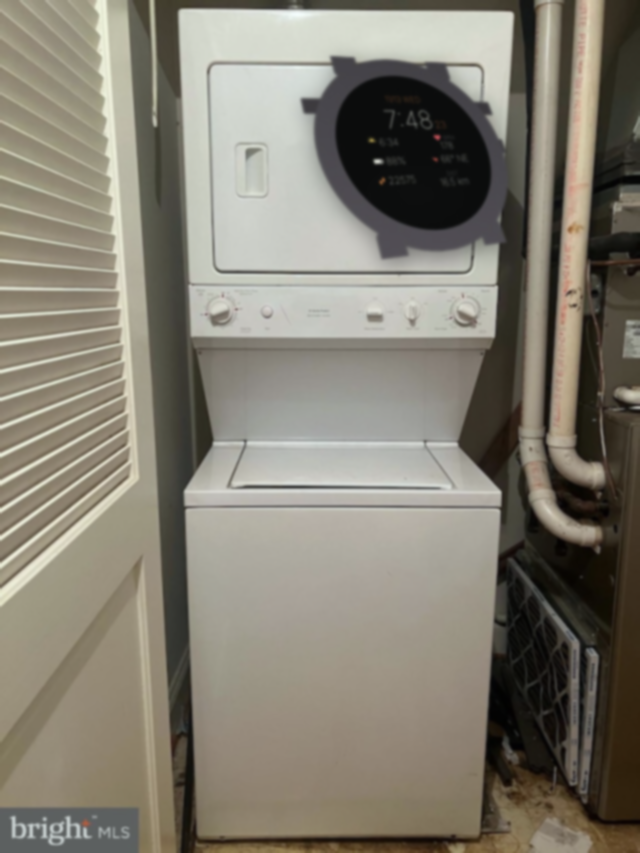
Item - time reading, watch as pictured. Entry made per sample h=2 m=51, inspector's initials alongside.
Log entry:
h=7 m=48
